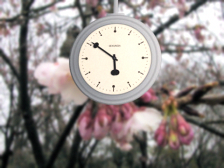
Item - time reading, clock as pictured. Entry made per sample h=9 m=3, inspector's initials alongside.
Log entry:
h=5 m=51
